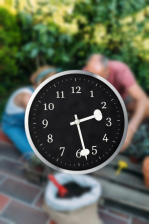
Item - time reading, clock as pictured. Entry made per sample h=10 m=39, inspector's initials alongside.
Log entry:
h=2 m=28
